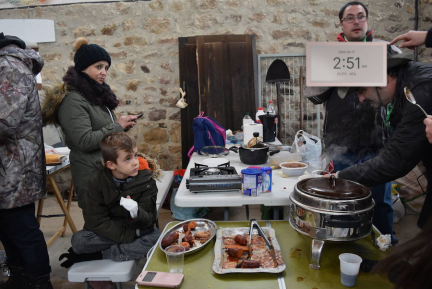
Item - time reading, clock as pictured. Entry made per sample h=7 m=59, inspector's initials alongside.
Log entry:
h=2 m=51
